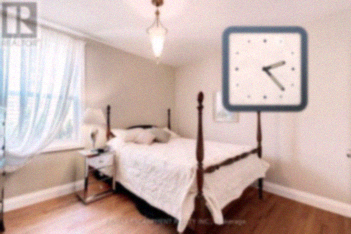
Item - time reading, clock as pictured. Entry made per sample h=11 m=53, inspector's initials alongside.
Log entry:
h=2 m=23
